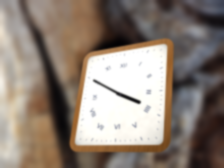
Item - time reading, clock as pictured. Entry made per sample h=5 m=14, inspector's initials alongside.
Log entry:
h=3 m=50
